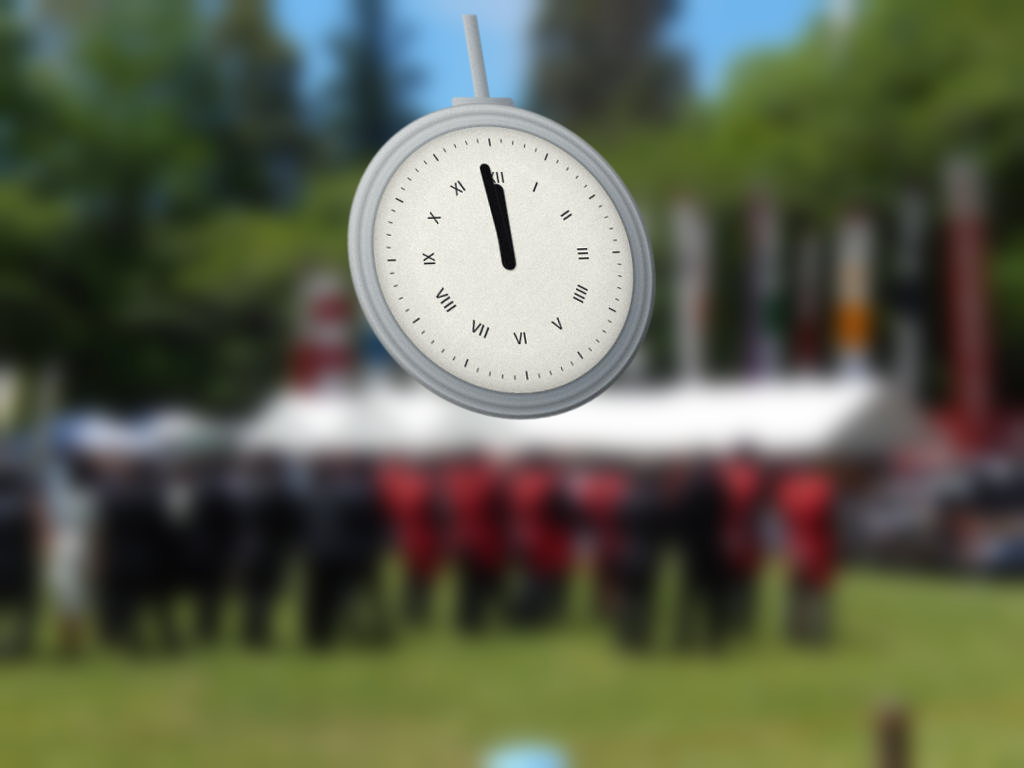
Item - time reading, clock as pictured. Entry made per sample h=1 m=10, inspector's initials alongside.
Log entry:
h=11 m=59
